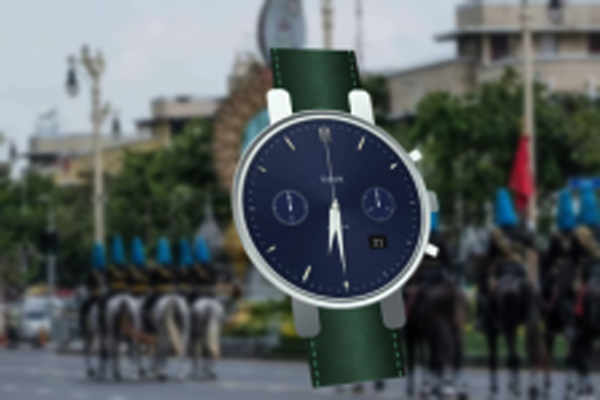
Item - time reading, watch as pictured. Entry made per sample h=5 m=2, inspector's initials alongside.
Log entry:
h=6 m=30
